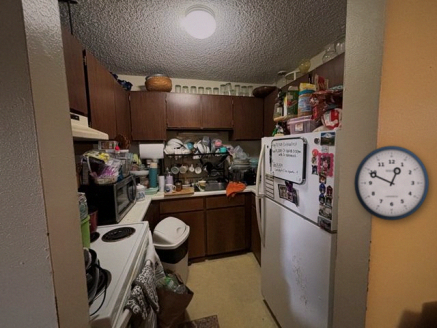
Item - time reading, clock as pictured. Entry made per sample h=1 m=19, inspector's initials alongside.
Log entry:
h=12 m=49
